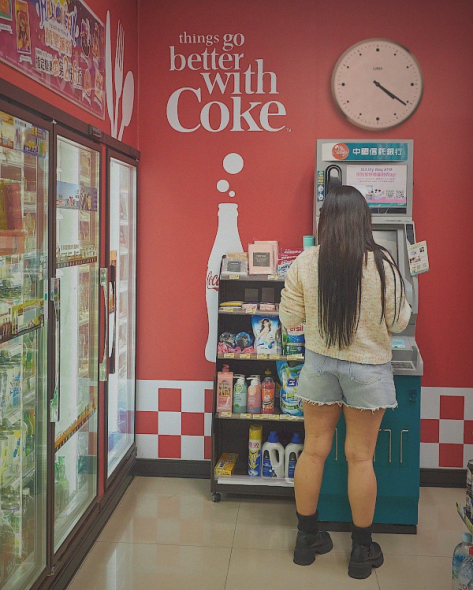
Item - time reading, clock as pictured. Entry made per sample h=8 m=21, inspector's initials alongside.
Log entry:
h=4 m=21
